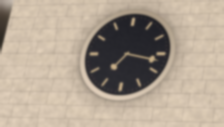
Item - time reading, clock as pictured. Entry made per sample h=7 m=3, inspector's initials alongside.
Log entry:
h=7 m=17
